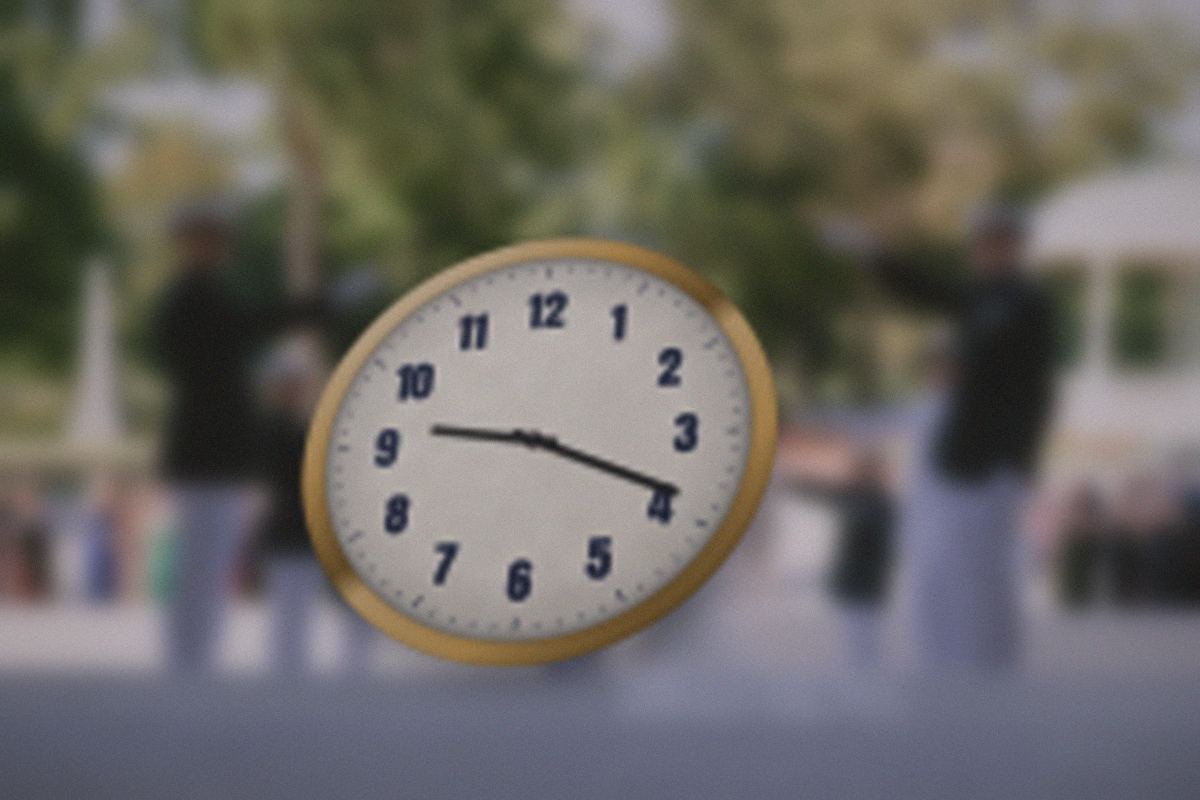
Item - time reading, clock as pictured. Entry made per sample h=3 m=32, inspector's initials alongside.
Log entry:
h=9 m=19
